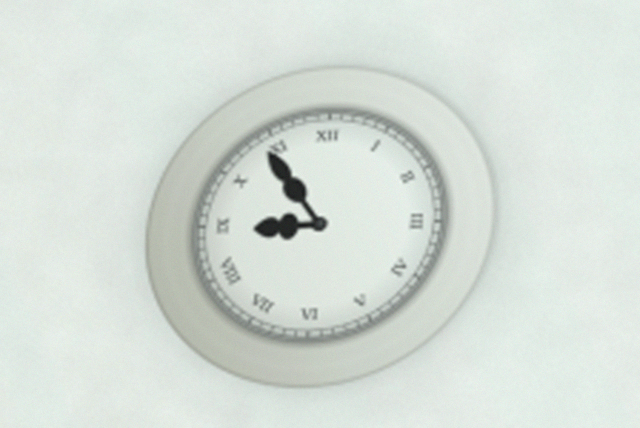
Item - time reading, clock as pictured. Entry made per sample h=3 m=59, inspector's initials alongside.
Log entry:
h=8 m=54
